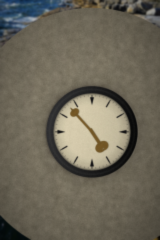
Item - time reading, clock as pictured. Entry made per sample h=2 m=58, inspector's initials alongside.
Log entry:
h=4 m=53
